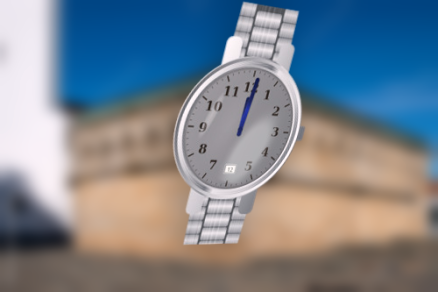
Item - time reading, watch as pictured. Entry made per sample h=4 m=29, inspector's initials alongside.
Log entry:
h=12 m=1
